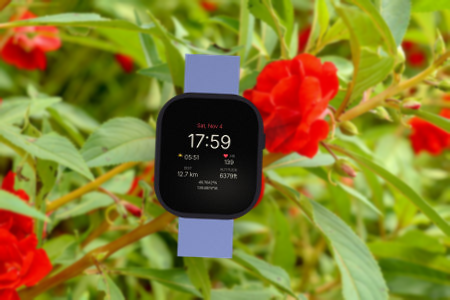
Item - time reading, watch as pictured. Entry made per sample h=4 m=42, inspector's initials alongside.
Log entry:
h=17 m=59
